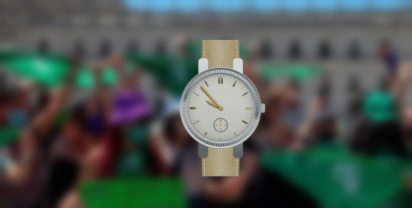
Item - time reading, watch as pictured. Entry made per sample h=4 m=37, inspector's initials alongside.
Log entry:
h=9 m=53
